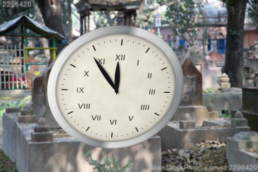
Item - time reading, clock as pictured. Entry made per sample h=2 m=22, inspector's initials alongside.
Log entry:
h=11 m=54
